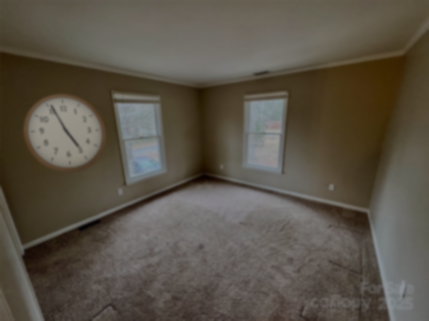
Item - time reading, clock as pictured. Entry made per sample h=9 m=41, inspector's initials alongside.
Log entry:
h=4 m=56
